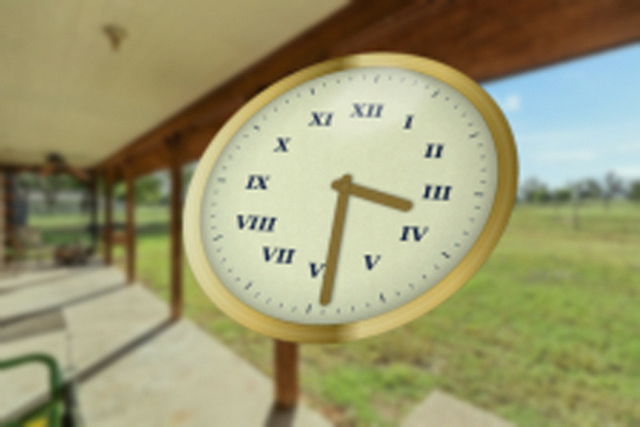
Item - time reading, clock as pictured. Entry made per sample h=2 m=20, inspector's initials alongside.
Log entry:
h=3 m=29
